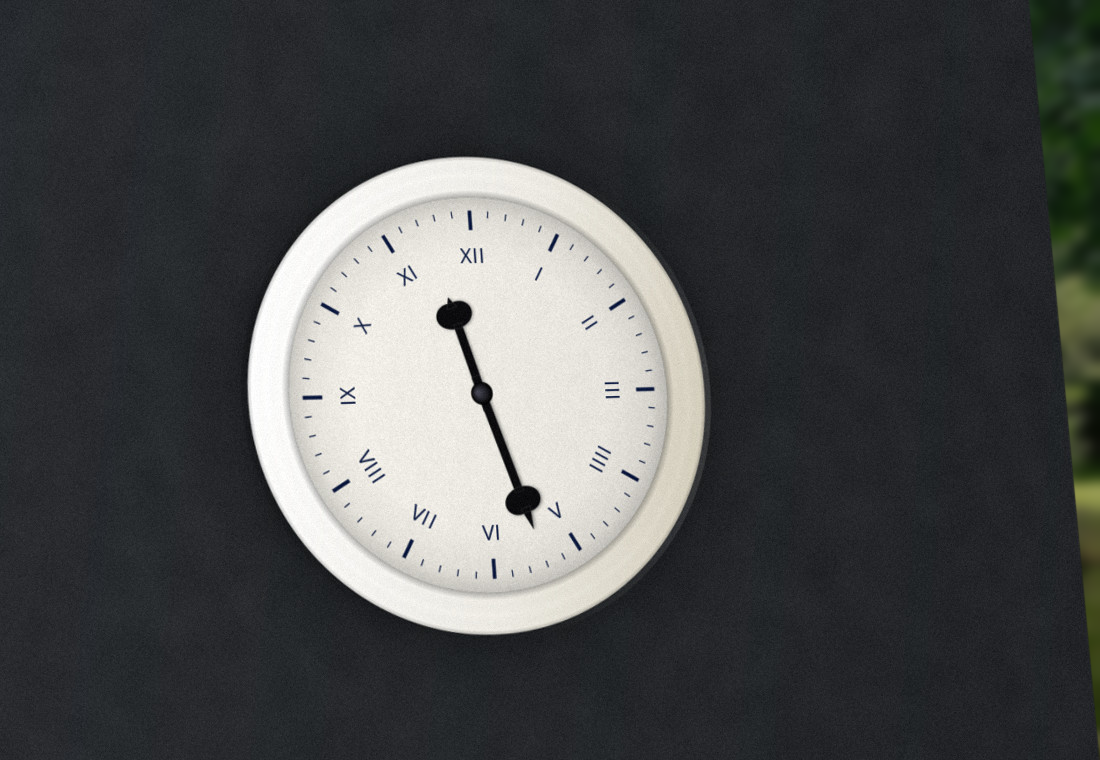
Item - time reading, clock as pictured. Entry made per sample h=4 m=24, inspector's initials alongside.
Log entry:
h=11 m=27
